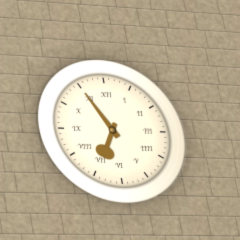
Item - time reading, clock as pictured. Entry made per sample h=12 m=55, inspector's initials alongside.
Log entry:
h=6 m=55
